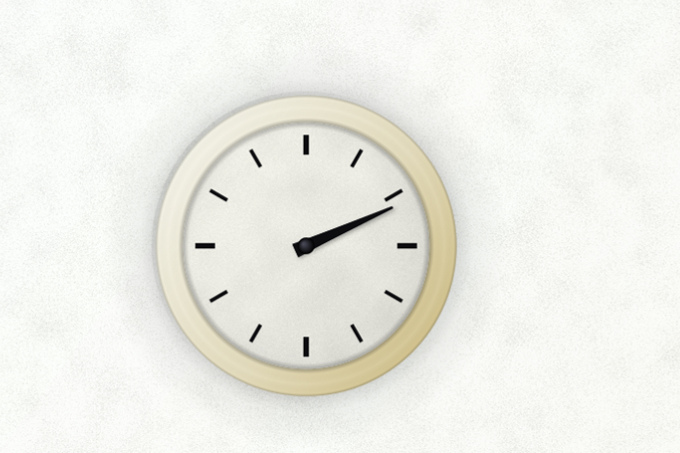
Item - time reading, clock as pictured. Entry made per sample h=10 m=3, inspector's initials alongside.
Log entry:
h=2 m=11
